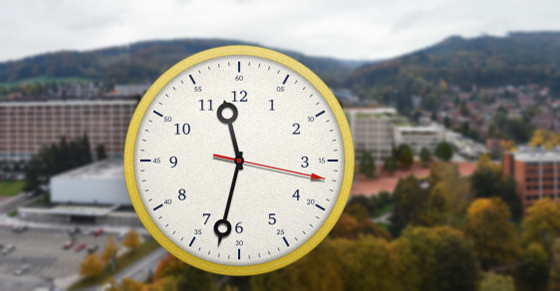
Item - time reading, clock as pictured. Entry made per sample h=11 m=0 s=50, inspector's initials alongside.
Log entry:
h=11 m=32 s=17
